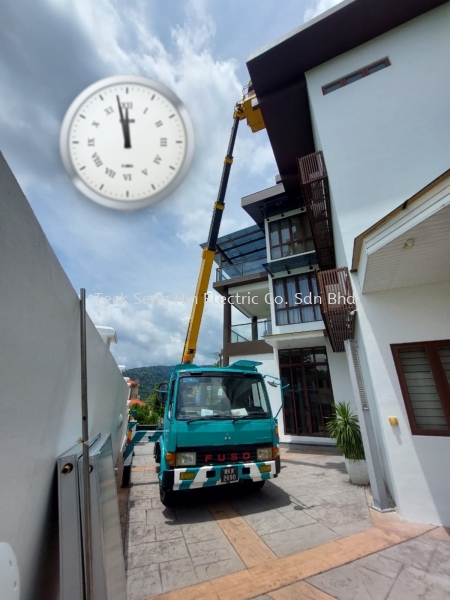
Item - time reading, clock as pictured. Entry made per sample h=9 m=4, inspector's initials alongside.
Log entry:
h=11 m=58
